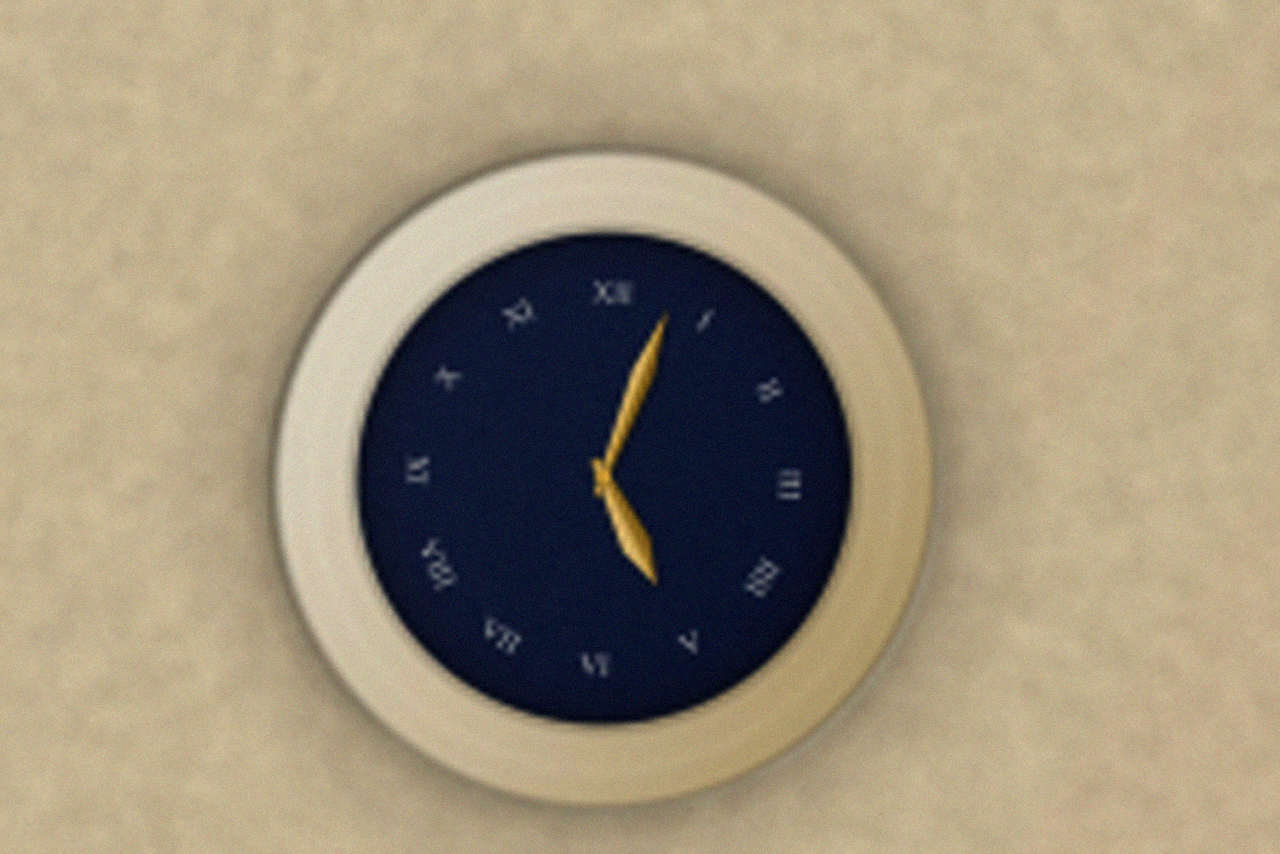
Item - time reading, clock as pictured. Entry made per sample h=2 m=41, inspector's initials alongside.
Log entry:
h=5 m=3
